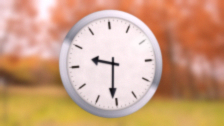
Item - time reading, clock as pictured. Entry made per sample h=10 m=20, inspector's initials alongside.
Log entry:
h=9 m=31
